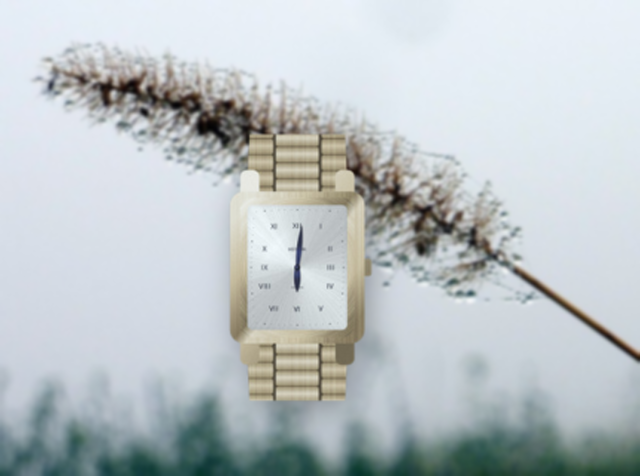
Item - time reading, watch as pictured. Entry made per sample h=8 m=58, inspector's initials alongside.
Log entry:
h=6 m=1
